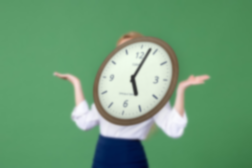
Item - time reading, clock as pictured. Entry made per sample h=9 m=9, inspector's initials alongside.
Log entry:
h=5 m=3
